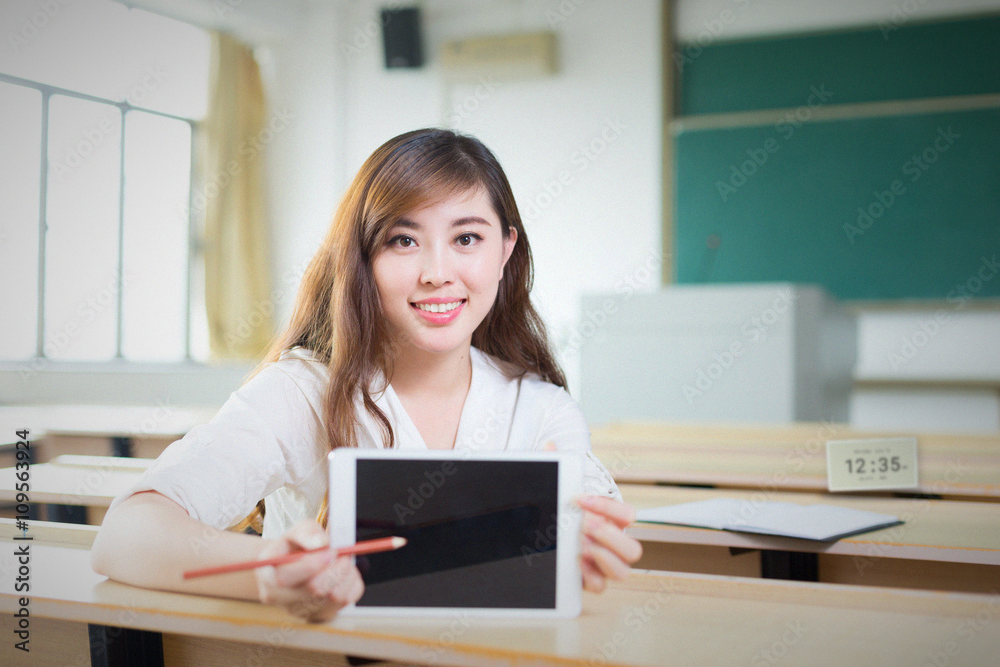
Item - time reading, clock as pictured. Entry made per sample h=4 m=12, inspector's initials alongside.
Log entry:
h=12 m=35
